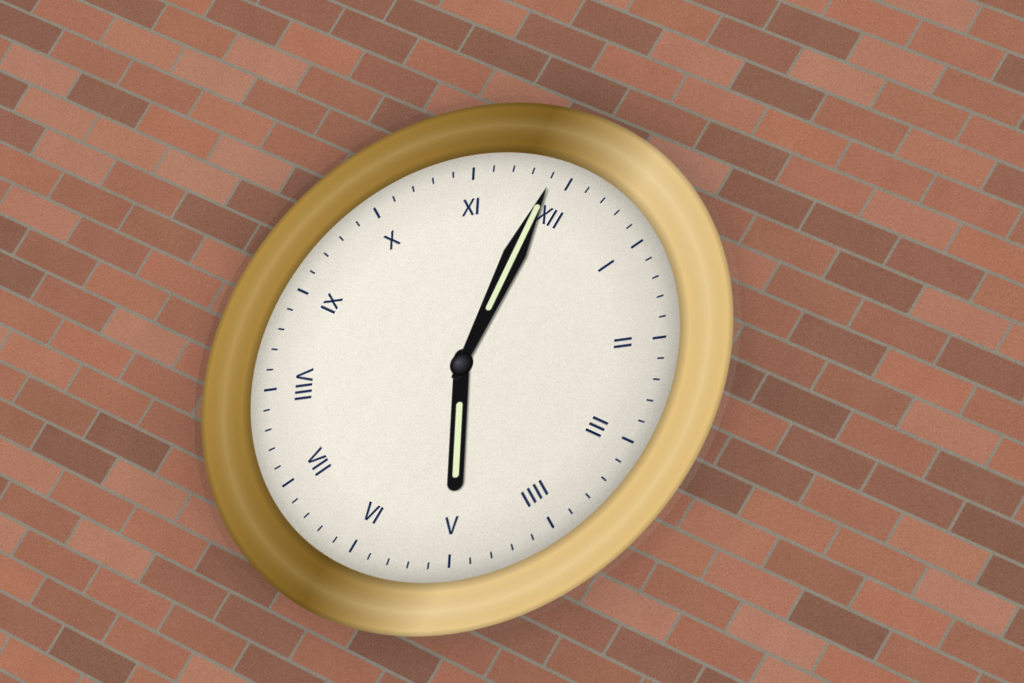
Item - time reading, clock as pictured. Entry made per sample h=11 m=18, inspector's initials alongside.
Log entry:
h=4 m=59
